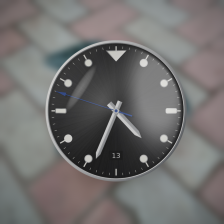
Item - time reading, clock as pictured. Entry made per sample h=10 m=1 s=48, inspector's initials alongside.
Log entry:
h=4 m=33 s=48
